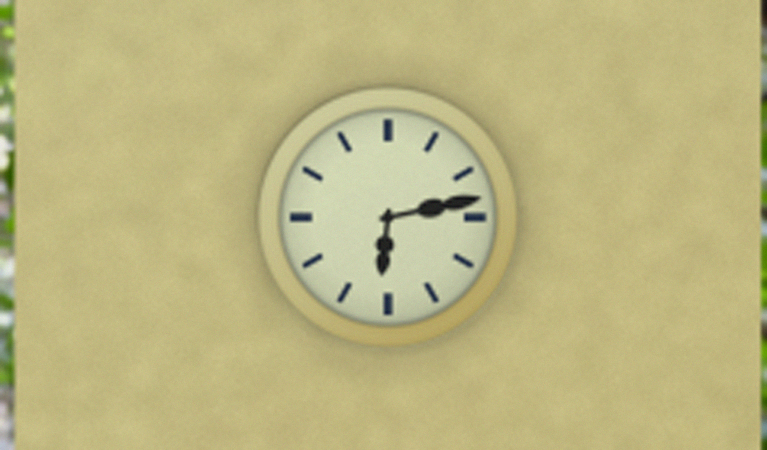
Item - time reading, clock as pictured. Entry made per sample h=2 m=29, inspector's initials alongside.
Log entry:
h=6 m=13
